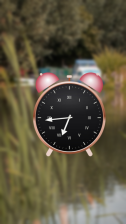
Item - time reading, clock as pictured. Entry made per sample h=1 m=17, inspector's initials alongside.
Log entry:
h=6 m=44
